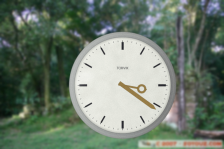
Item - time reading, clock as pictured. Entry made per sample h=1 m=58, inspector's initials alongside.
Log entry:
h=3 m=21
